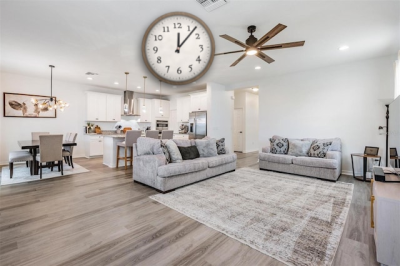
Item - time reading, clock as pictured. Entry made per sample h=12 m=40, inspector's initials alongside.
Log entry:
h=12 m=7
